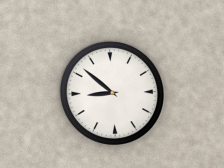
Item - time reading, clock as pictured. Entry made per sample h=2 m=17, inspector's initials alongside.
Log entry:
h=8 m=52
